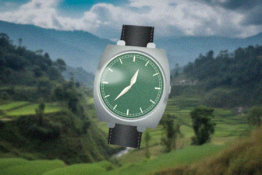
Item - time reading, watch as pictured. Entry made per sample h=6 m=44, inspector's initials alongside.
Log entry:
h=12 m=37
